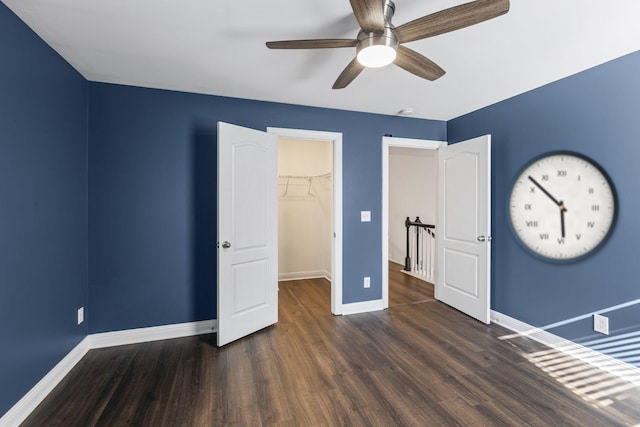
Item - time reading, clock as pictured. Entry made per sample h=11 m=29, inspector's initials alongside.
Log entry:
h=5 m=52
